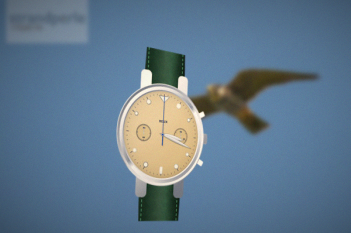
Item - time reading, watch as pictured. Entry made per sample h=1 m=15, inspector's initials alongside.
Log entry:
h=3 m=18
